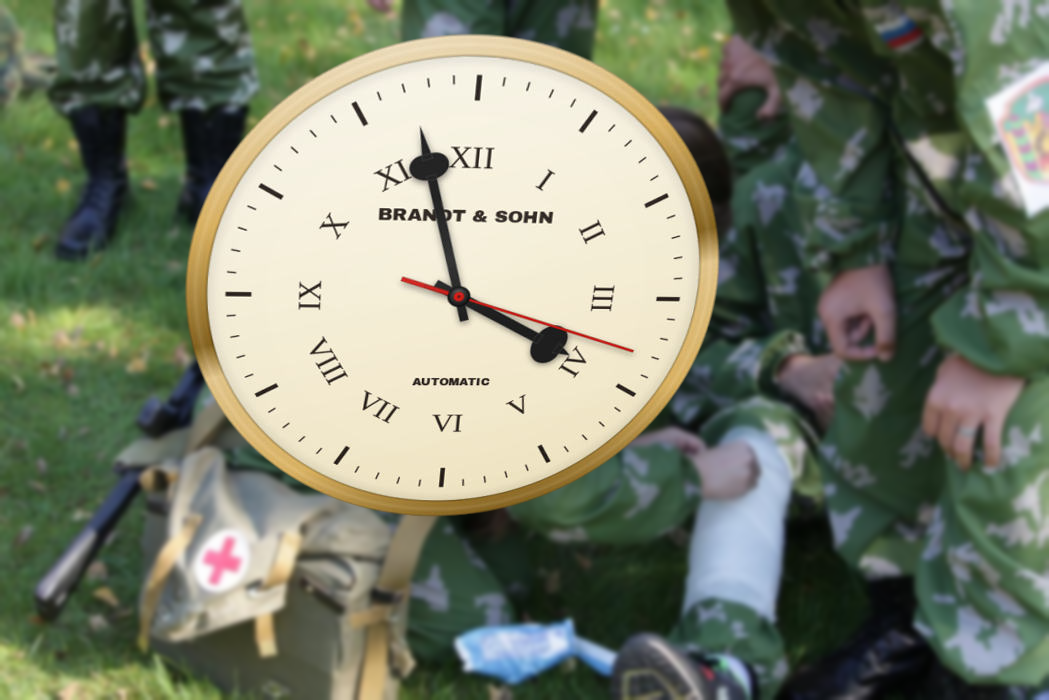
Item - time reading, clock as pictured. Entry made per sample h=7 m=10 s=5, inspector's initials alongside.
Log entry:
h=3 m=57 s=18
